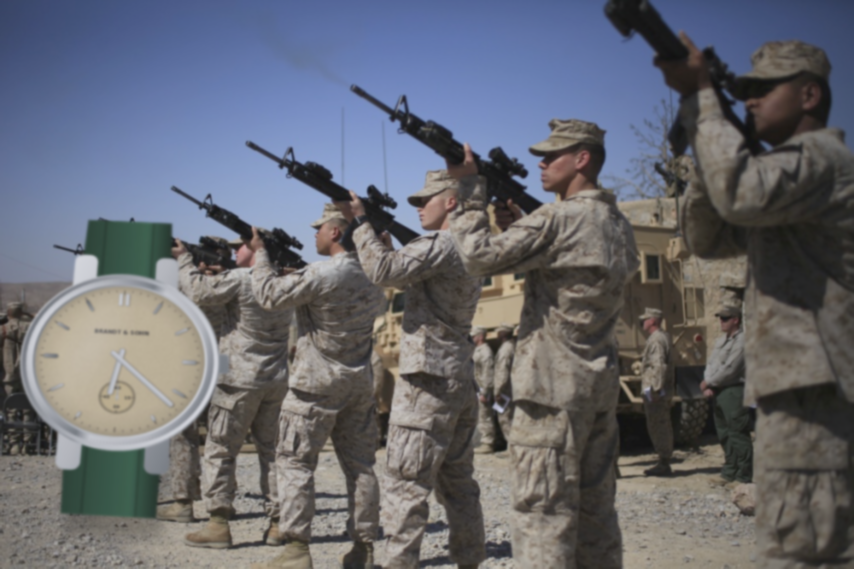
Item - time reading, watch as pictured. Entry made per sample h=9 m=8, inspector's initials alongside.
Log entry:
h=6 m=22
